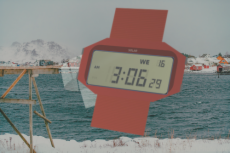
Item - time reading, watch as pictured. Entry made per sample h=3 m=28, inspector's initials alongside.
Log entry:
h=3 m=6
